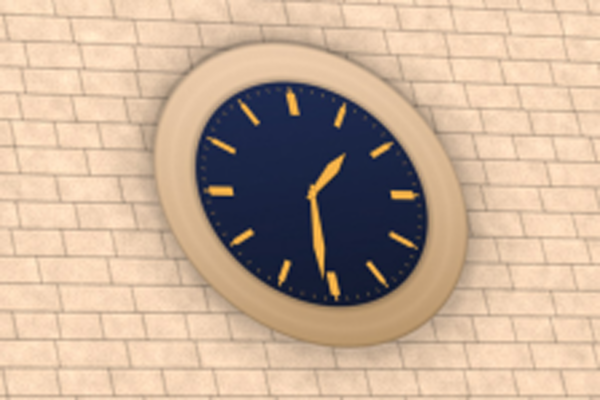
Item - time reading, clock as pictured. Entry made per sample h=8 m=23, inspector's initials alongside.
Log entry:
h=1 m=31
